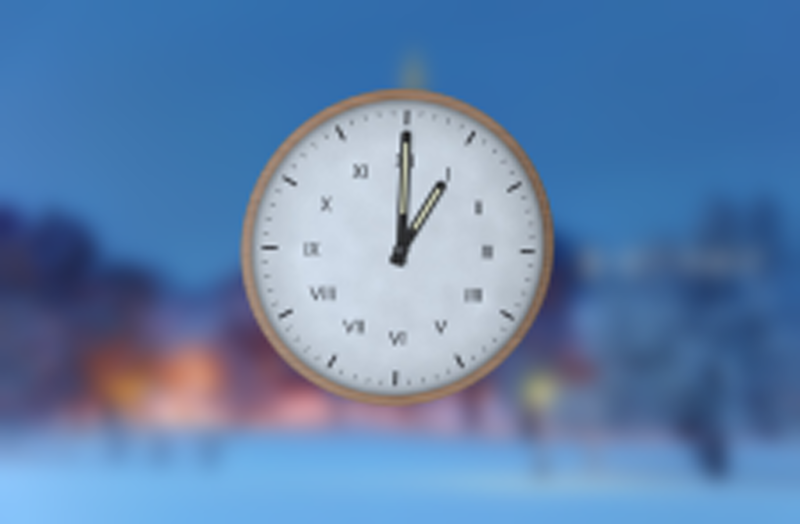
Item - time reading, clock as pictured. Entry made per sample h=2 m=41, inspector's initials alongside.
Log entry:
h=1 m=0
